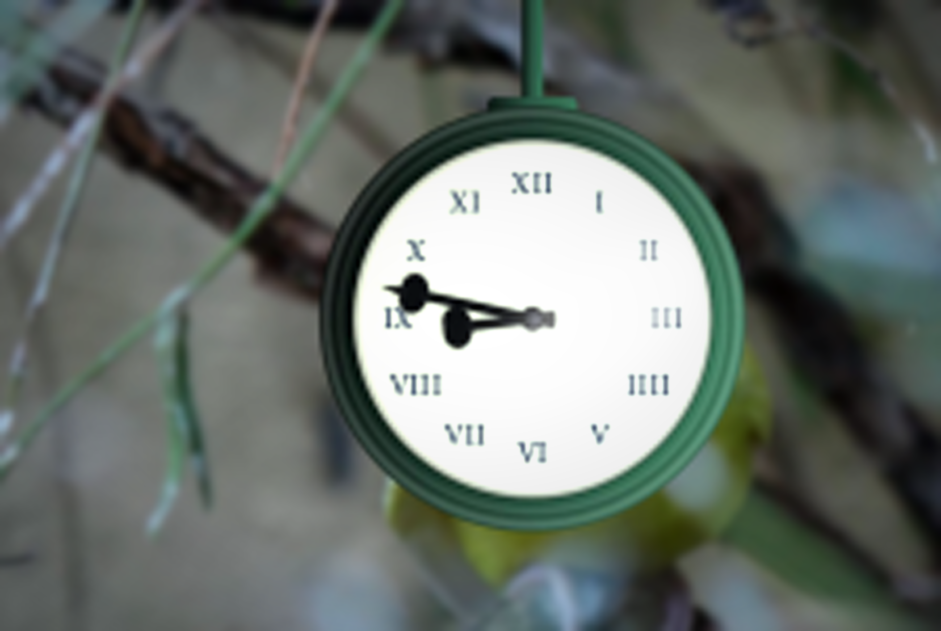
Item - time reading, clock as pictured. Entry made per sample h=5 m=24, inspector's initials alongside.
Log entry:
h=8 m=47
